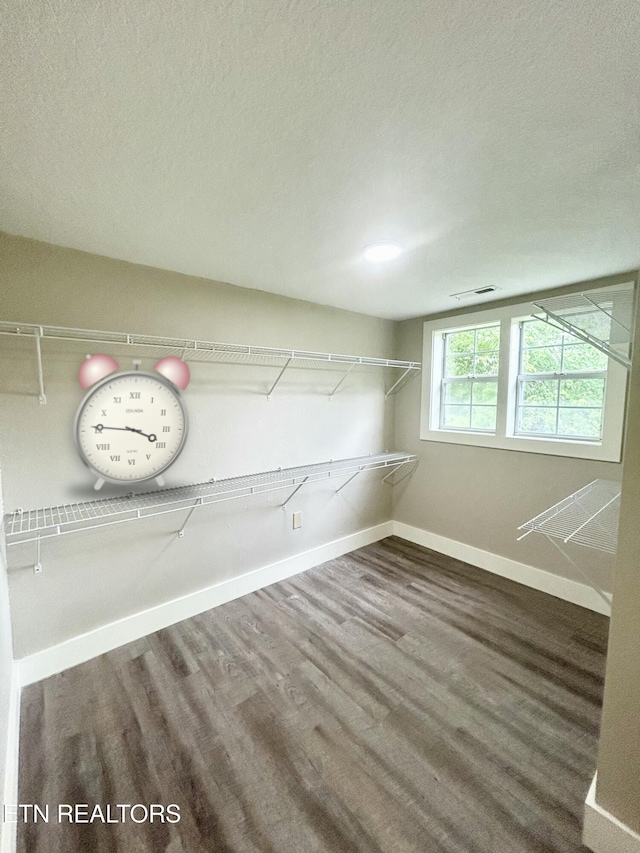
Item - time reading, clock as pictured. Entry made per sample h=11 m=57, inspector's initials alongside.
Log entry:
h=3 m=46
